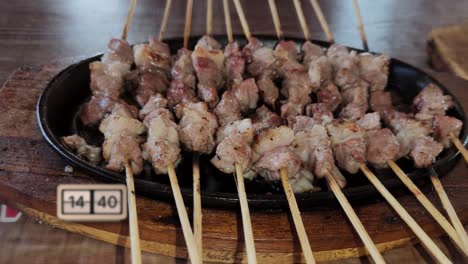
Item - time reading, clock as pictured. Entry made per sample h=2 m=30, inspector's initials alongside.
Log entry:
h=14 m=40
